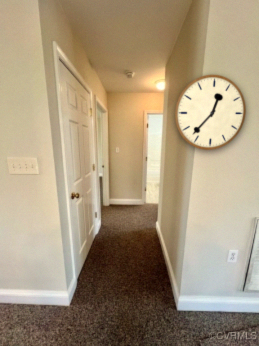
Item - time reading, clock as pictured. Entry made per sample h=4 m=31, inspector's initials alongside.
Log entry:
h=12 m=37
